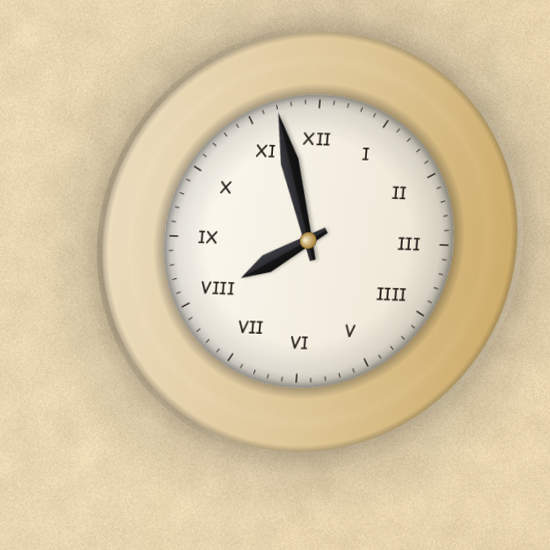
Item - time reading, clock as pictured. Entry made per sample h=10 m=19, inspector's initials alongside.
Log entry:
h=7 m=57
